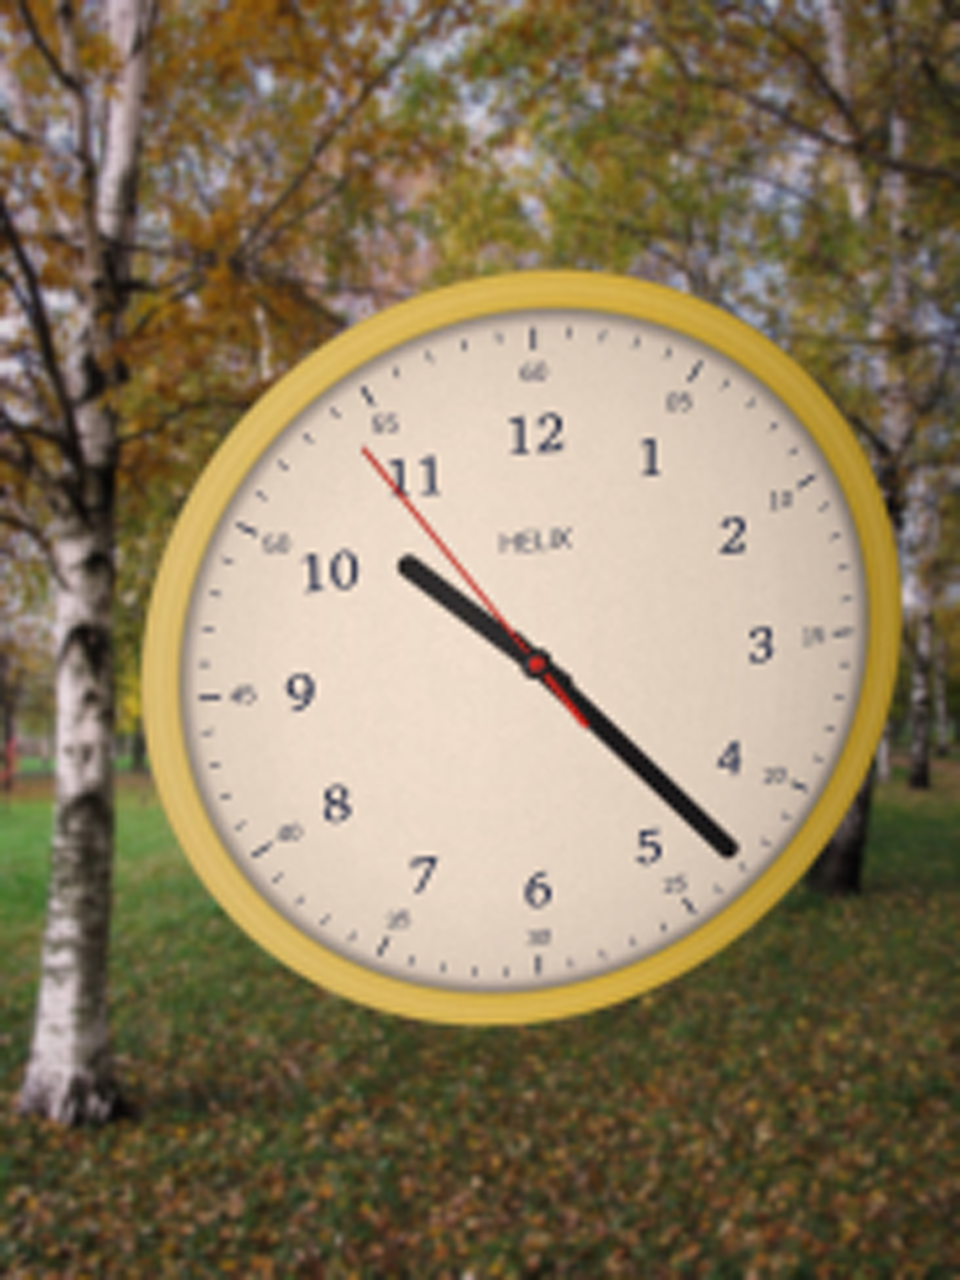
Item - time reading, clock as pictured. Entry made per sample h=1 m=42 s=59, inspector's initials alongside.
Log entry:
h=10 m=22 s=54
